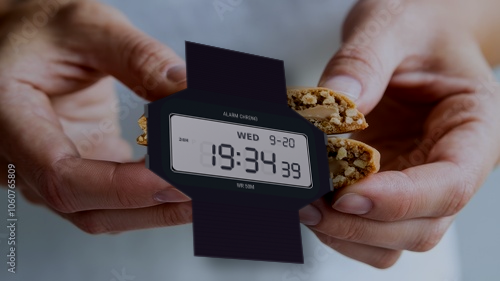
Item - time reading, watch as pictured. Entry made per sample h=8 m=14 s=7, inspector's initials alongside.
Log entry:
h=19 m=34 s=39
